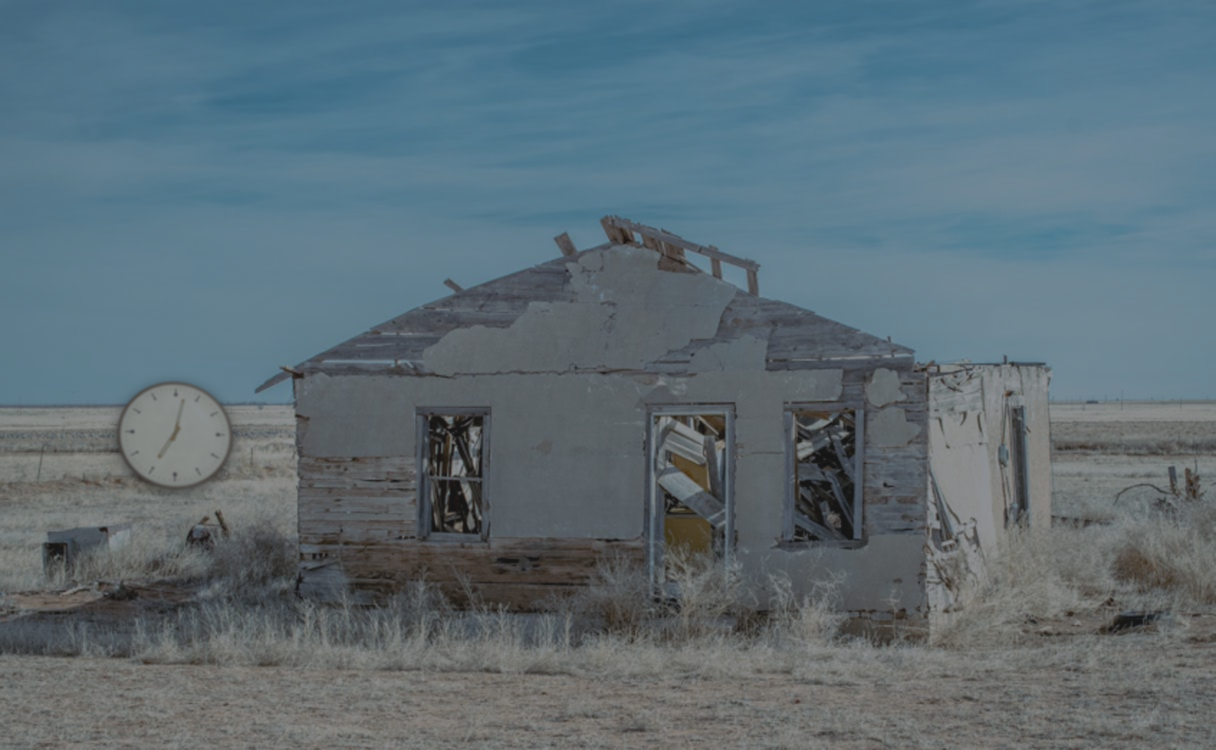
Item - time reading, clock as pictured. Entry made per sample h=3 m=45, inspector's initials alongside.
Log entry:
h=7 m=2
